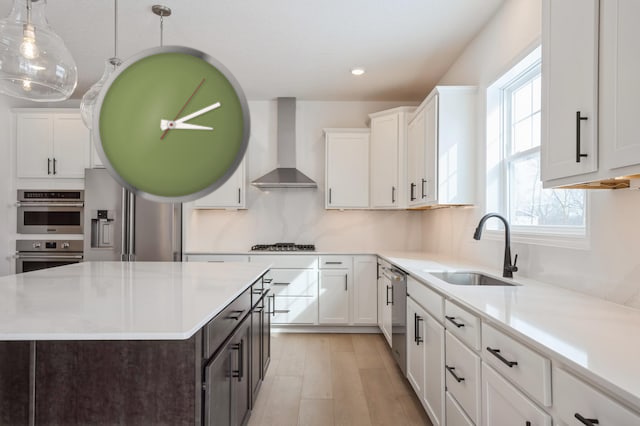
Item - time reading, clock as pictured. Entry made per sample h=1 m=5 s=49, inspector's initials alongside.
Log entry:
h=3 m=11 s=6
